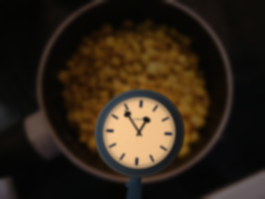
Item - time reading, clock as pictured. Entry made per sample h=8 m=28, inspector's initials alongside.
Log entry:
h=12 m=54
